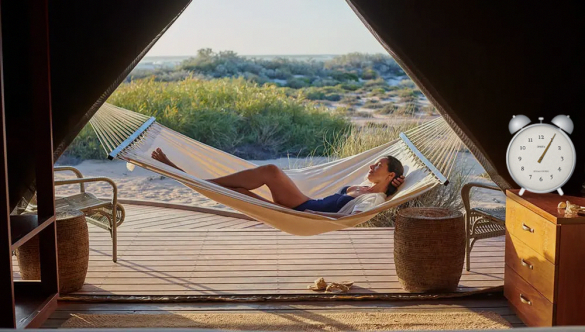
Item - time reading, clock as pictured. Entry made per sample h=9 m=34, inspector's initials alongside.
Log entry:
h=1 m=5
